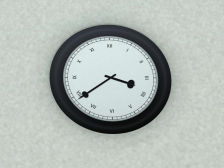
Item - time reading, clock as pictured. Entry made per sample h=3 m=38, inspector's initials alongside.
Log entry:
h=3 m=39
